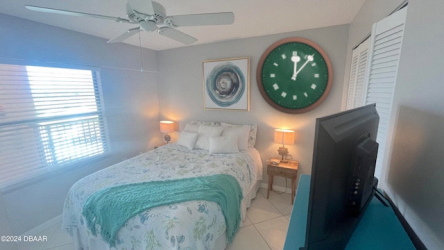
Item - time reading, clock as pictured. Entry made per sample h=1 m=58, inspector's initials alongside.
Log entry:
h=12 m=7
